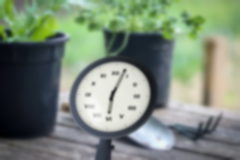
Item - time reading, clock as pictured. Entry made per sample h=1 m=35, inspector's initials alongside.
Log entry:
h=6 m=3
